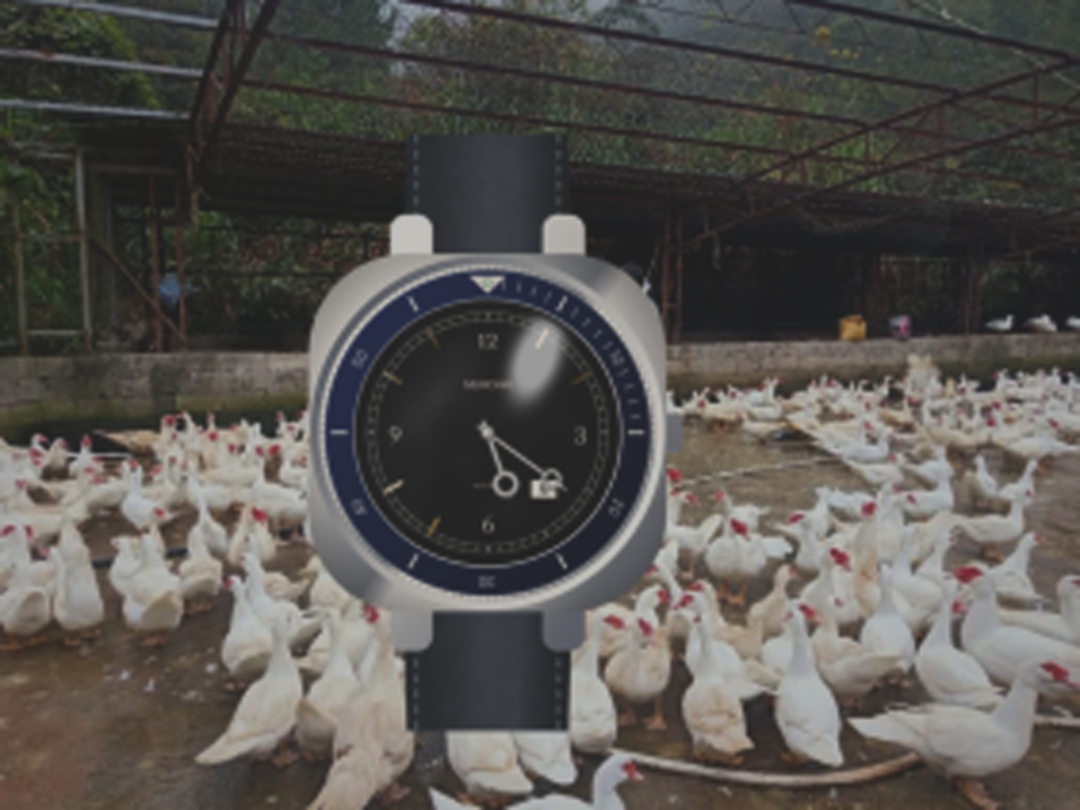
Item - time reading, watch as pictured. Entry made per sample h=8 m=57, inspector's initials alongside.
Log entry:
h=5 m=21
